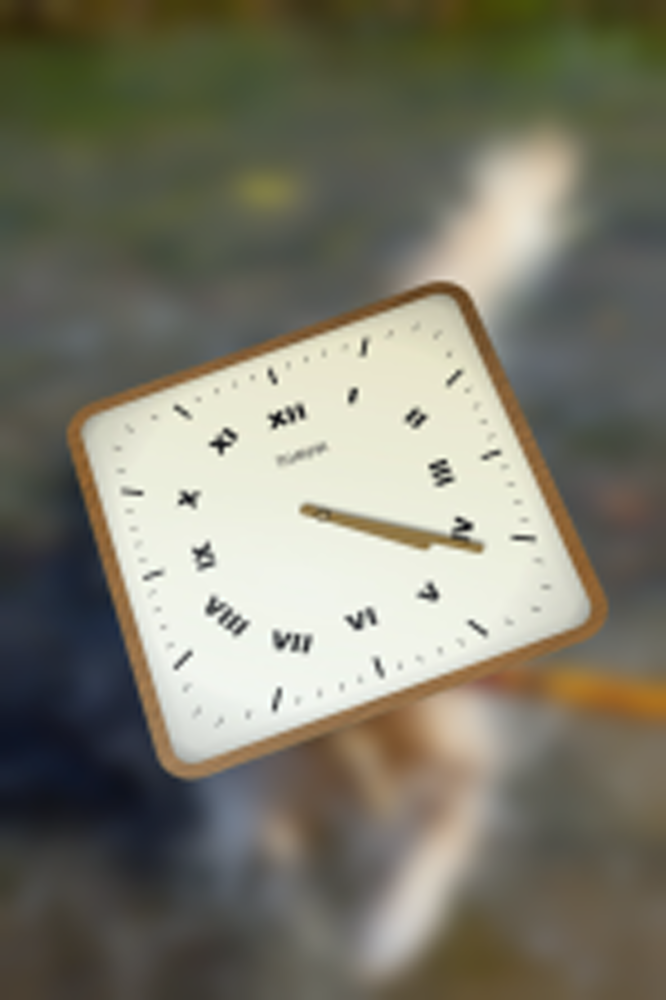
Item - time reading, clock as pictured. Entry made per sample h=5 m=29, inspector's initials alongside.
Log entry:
h=4 m=21
